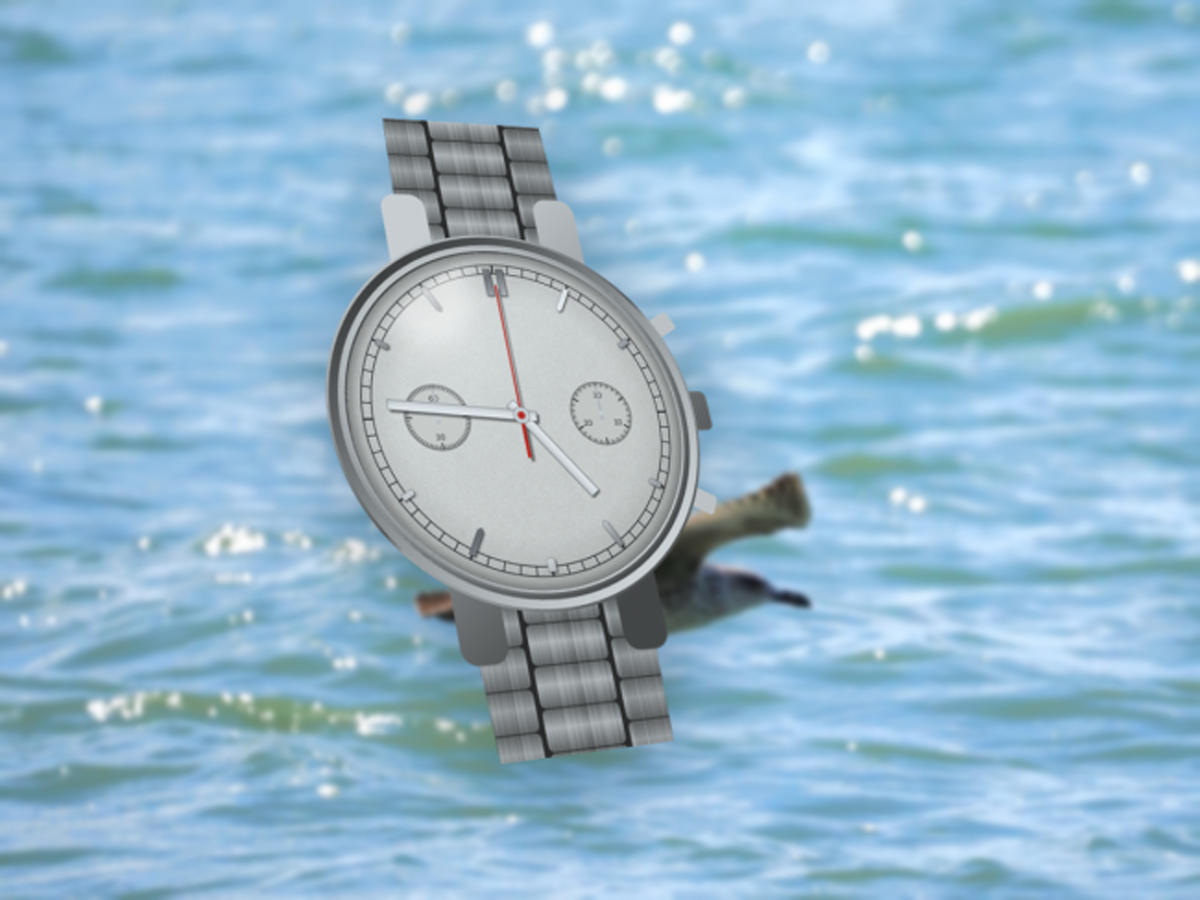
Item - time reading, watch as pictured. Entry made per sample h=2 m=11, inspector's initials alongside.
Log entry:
h=4 m=46
